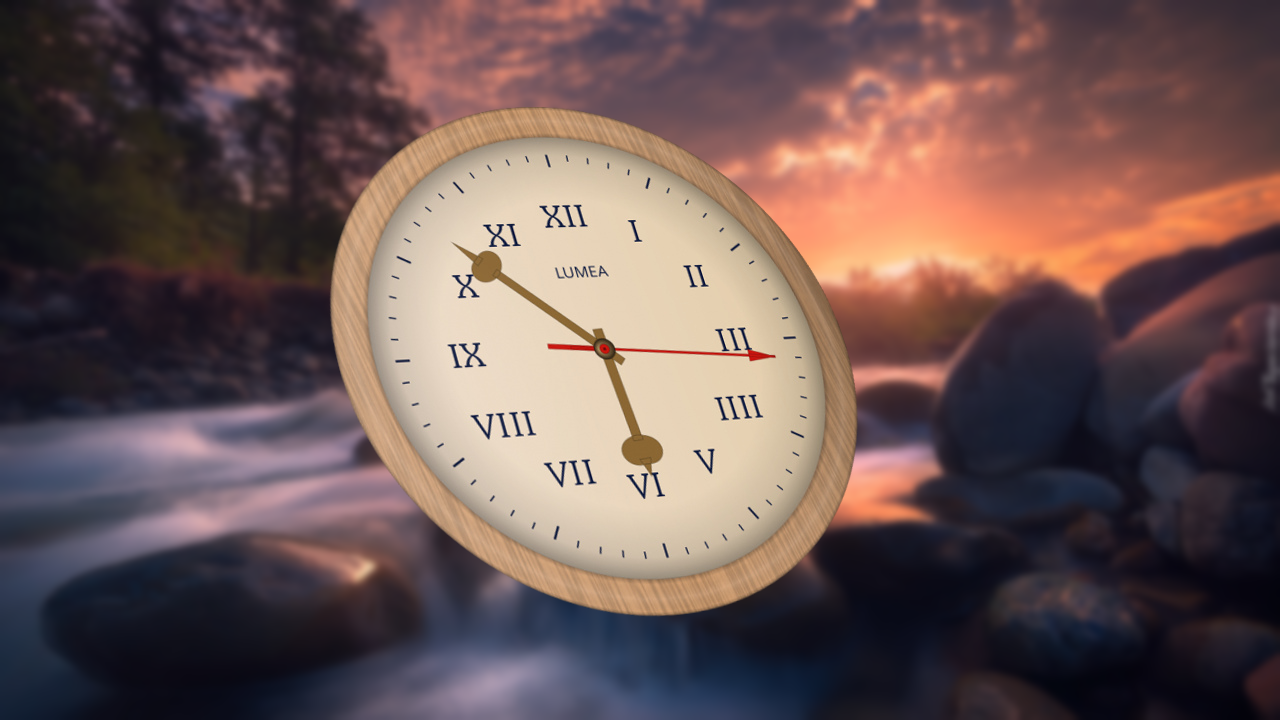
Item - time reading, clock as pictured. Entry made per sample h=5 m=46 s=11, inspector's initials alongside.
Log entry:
h=5 m=52 s=16
